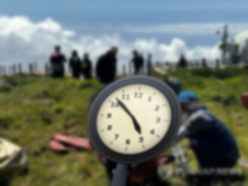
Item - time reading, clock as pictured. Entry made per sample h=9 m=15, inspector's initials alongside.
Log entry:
h=4 m=52
